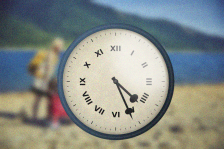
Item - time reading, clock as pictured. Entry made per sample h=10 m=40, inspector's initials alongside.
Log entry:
h=4 m=26
